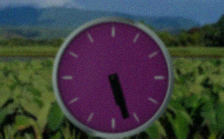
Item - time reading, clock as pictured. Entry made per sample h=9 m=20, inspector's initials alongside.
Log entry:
h=5 m=27
